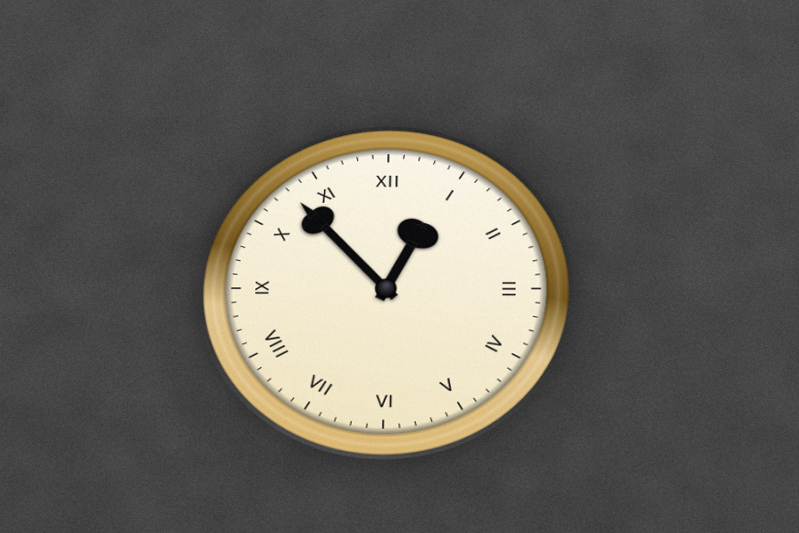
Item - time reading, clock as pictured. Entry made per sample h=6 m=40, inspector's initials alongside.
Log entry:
h=12 m=53
